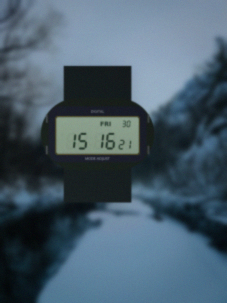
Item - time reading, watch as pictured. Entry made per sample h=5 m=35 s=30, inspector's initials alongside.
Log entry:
h=15 m=16 s=21
